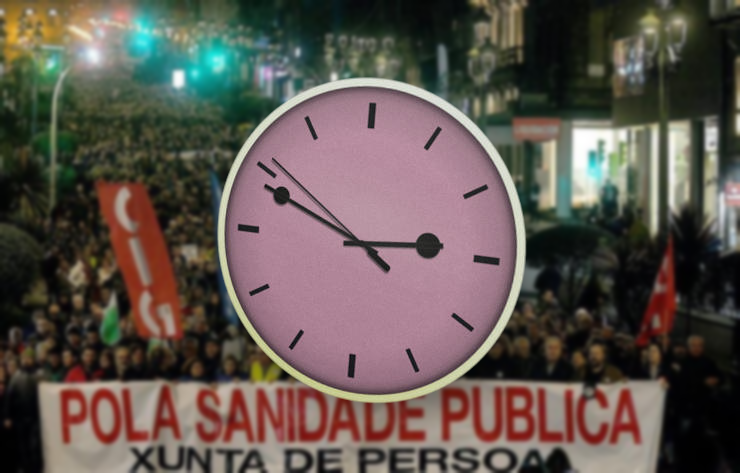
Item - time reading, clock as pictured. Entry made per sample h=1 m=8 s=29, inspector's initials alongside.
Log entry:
h=2 m=48 s=51
